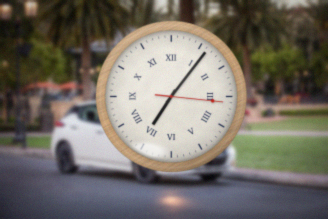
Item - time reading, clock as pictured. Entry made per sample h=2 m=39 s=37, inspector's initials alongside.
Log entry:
h=7 m=6 s=16
